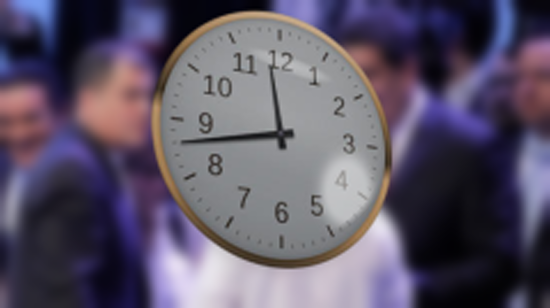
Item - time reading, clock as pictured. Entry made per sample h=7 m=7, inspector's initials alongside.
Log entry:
h=11 m=43
